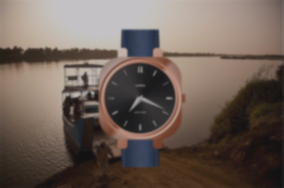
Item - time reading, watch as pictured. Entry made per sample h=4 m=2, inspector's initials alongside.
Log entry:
h=7 m=19
